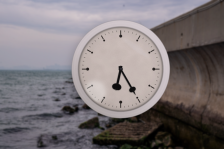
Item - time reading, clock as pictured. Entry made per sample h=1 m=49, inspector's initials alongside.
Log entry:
h=6 m=25
